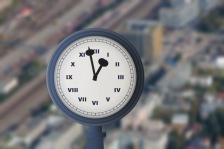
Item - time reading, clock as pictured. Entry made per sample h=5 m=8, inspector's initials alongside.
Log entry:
h=12 m=58
